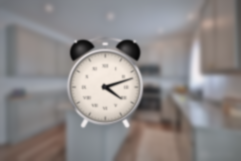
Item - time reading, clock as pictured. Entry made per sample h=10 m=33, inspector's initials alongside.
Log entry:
h=4 m=12
